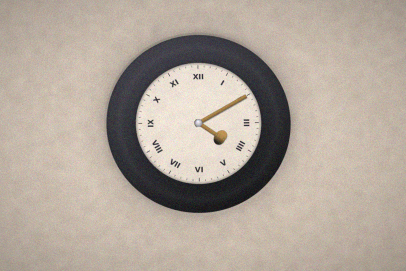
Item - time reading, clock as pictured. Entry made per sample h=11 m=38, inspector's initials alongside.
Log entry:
h=4 m=10
